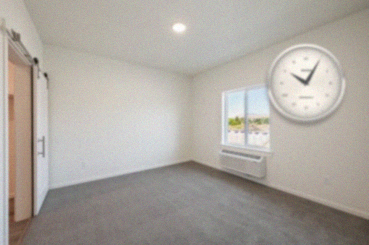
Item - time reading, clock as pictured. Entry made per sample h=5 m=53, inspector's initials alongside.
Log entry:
h=10 m=5
